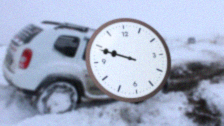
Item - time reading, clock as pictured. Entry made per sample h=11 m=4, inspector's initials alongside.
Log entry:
h=9 m=49
